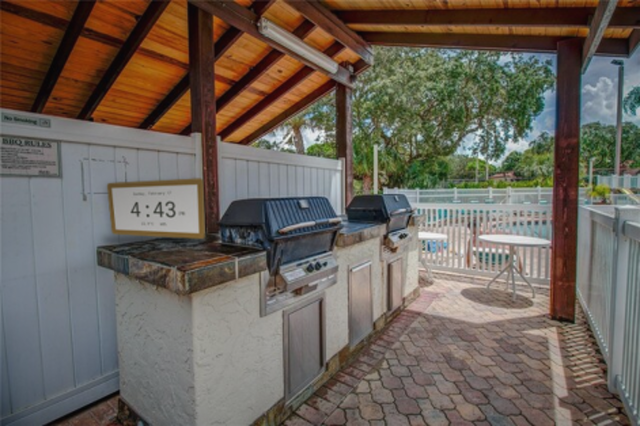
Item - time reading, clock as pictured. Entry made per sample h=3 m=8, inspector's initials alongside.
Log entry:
h=4 m=43
